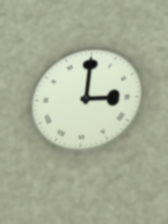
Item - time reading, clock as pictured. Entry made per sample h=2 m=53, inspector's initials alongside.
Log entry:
h=3 m=0
